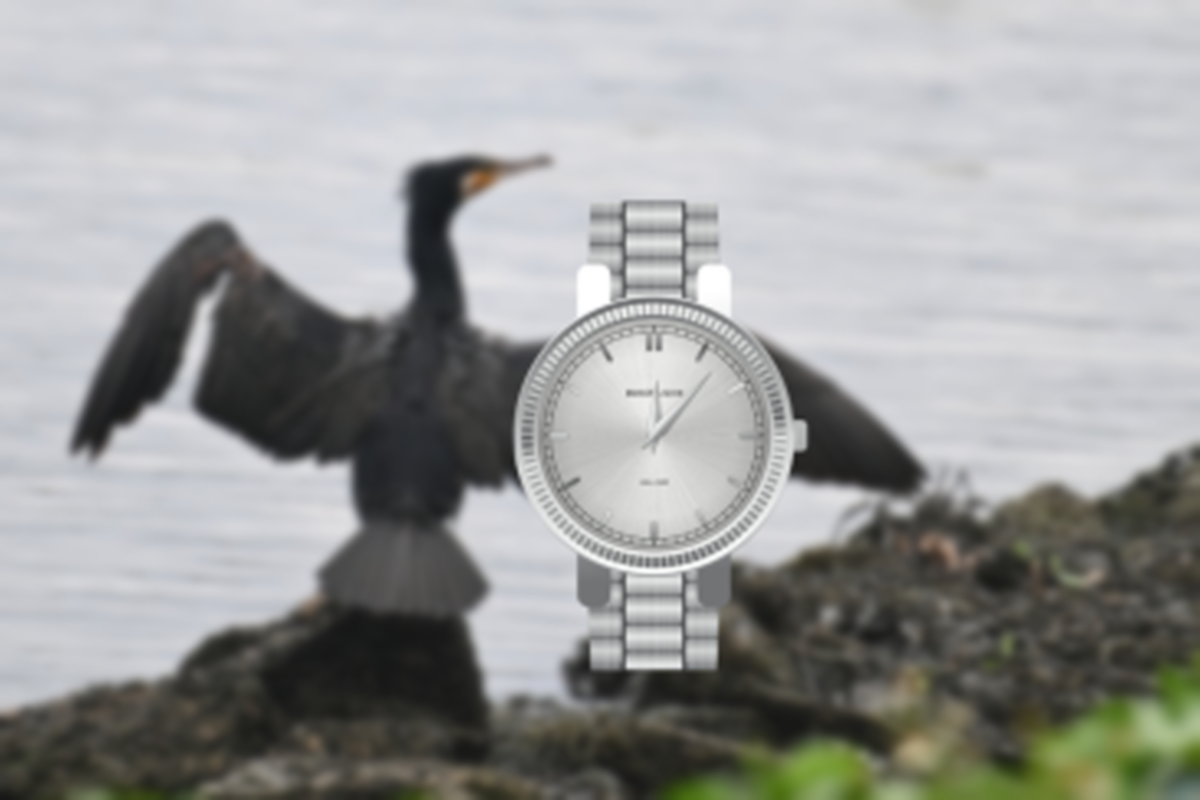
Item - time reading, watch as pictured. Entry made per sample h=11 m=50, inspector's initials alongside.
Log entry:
h=12 m=7
